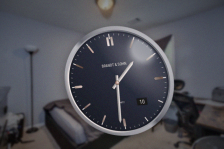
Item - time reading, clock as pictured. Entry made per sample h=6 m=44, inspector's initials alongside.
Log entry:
h=1 m=31
